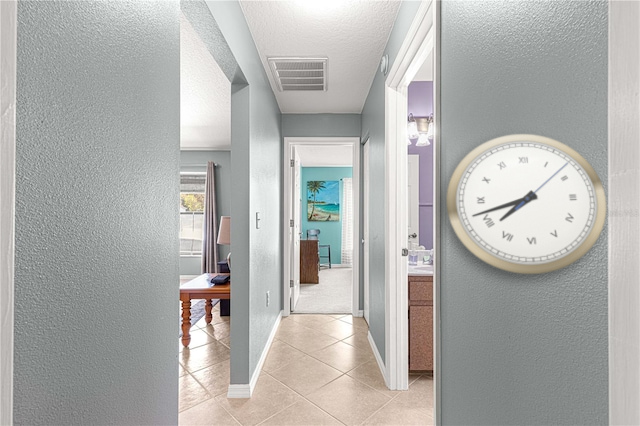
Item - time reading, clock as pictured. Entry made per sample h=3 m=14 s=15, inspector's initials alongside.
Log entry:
h=7 m=42 s=8
